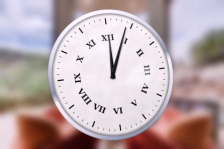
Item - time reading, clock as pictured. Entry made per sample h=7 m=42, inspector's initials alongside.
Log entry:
h=12 m=4
